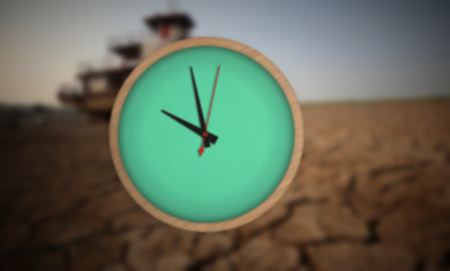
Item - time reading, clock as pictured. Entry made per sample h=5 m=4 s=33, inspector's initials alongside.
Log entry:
h=9 m=58 s=2
